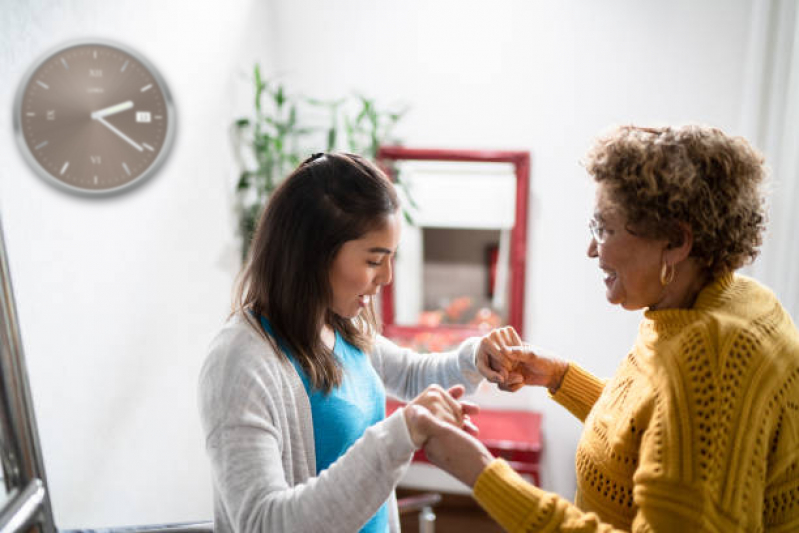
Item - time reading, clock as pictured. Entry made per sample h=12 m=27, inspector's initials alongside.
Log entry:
h=2 m=21
